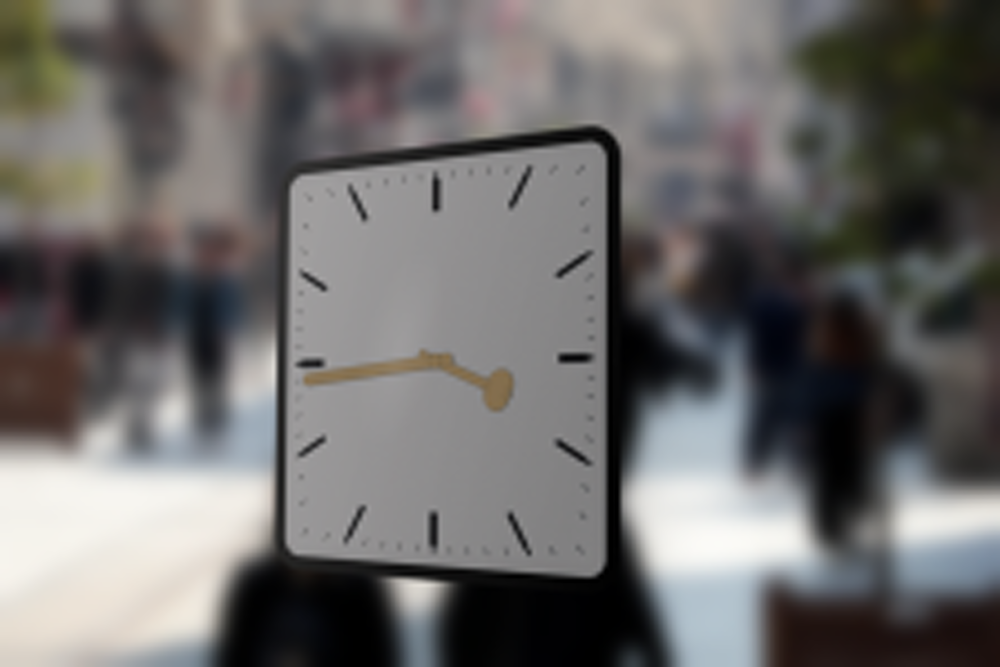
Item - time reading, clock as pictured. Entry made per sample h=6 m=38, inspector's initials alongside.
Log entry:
h=3 m=44
